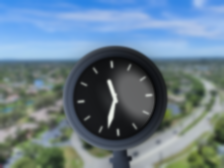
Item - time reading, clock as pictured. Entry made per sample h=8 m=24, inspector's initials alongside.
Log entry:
h=11 m=33
